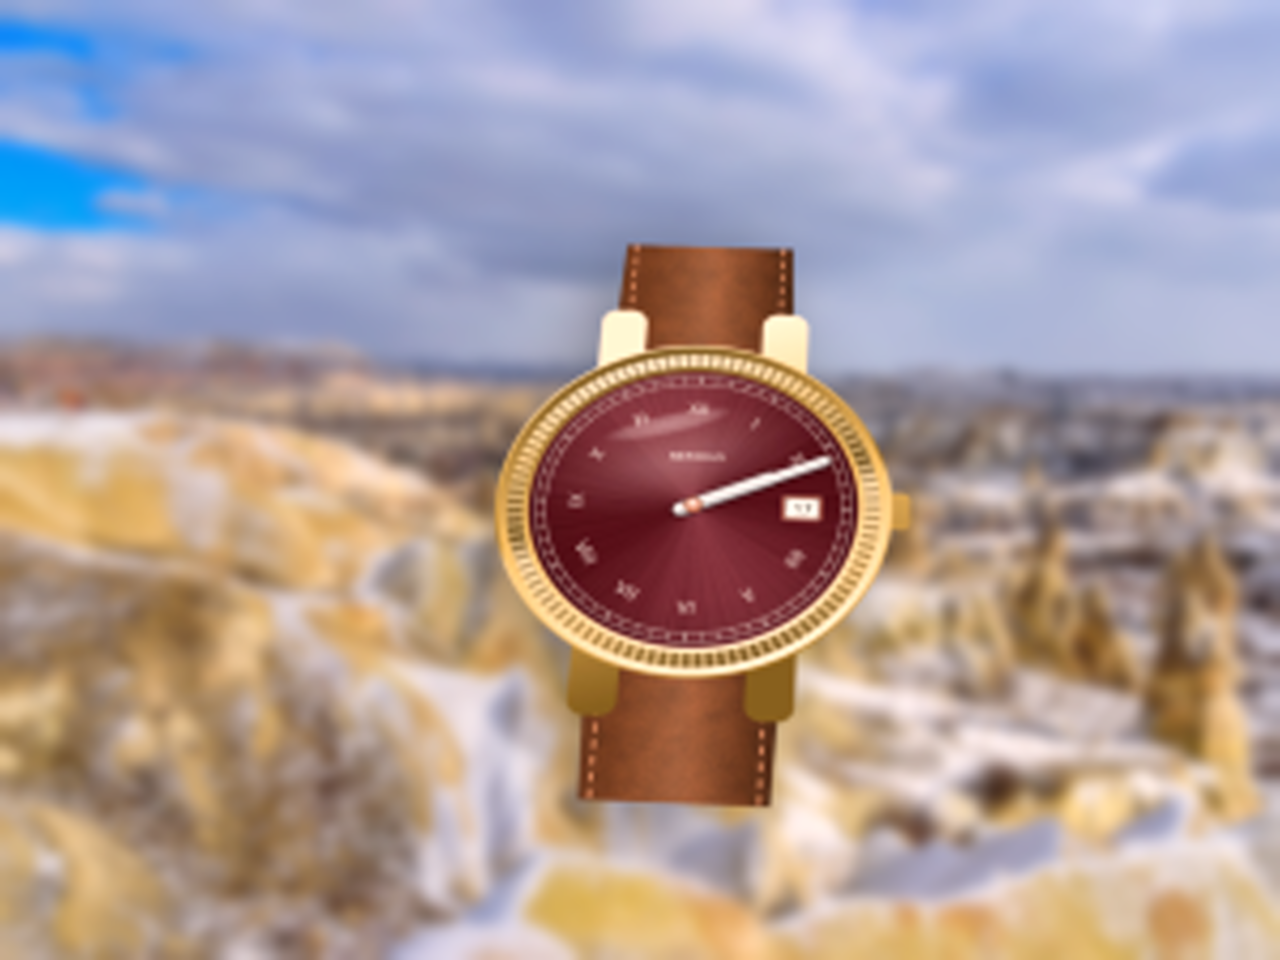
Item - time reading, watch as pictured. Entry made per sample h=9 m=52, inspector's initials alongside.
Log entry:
h=2 m=11
